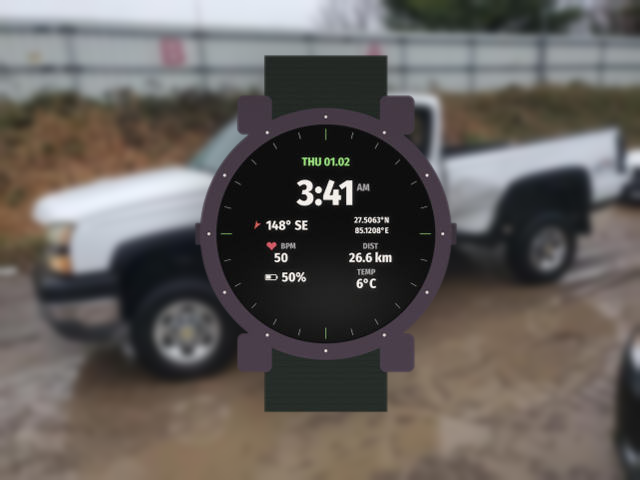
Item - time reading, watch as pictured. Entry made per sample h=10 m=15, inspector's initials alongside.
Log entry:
h=3 m=41
